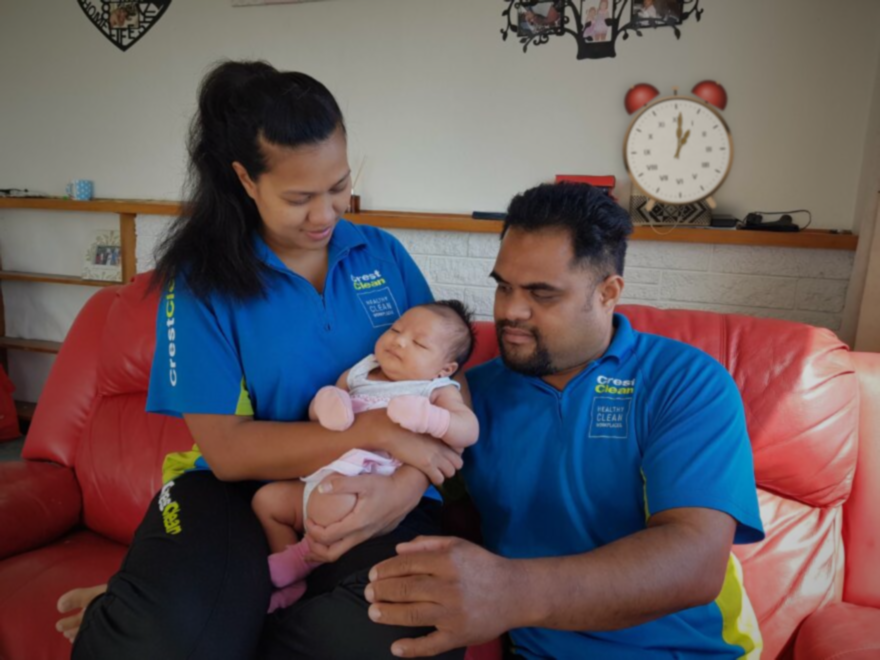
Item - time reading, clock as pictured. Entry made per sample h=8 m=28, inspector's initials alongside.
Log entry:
h=1 m=1
